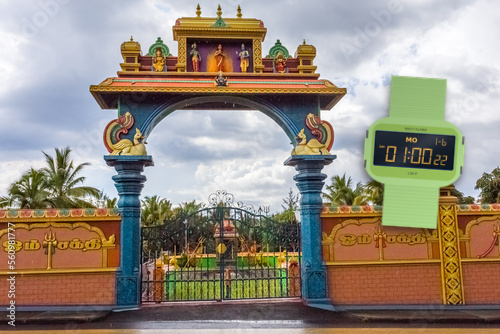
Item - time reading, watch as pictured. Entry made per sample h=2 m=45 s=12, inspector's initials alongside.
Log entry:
h=1 m=0 s=22
